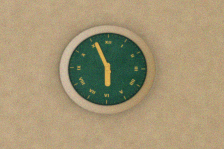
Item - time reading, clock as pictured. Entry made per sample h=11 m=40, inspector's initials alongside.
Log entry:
h=5 m=56
